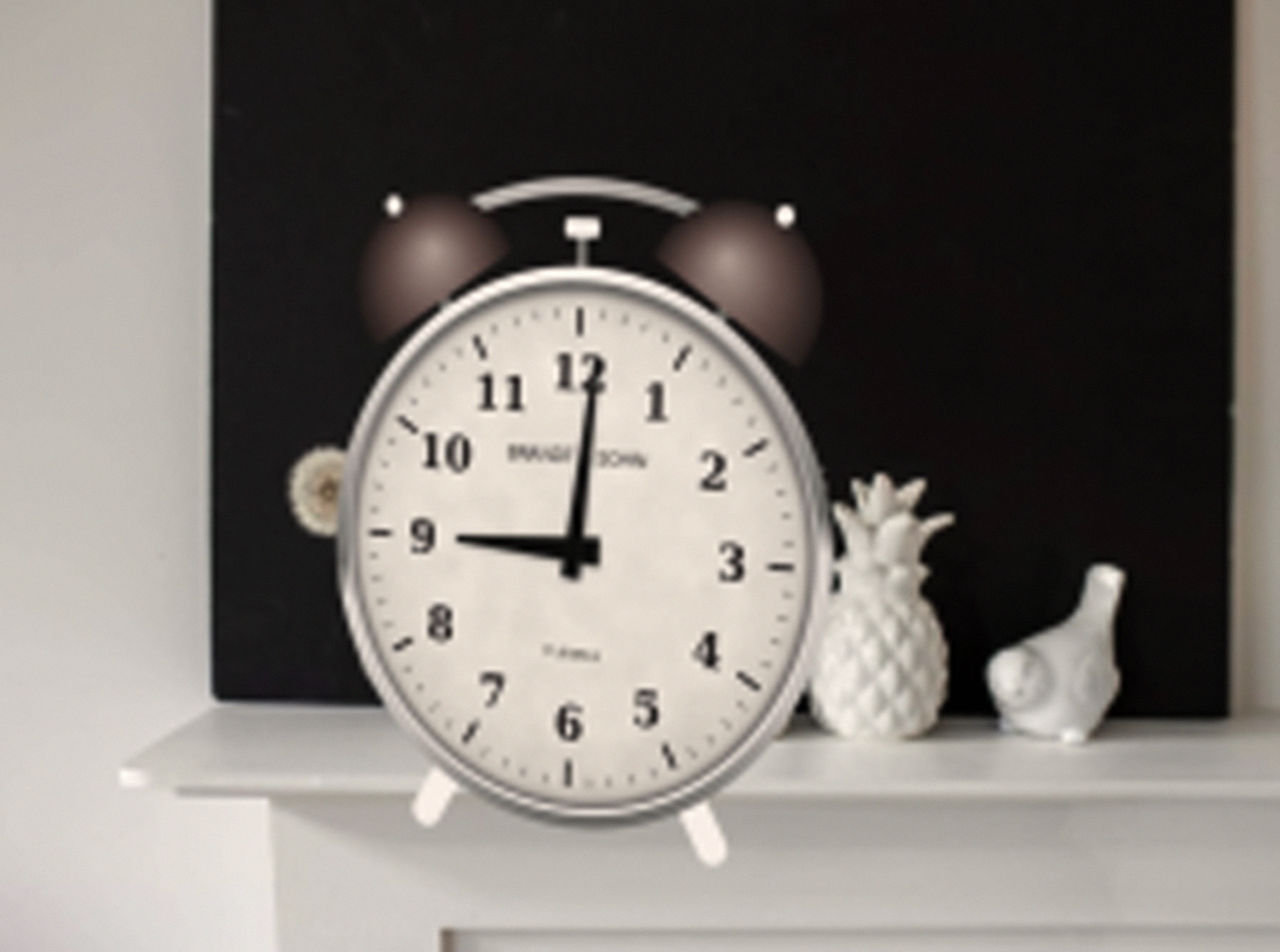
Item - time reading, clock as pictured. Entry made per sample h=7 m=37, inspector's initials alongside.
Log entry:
h=9 m=1
